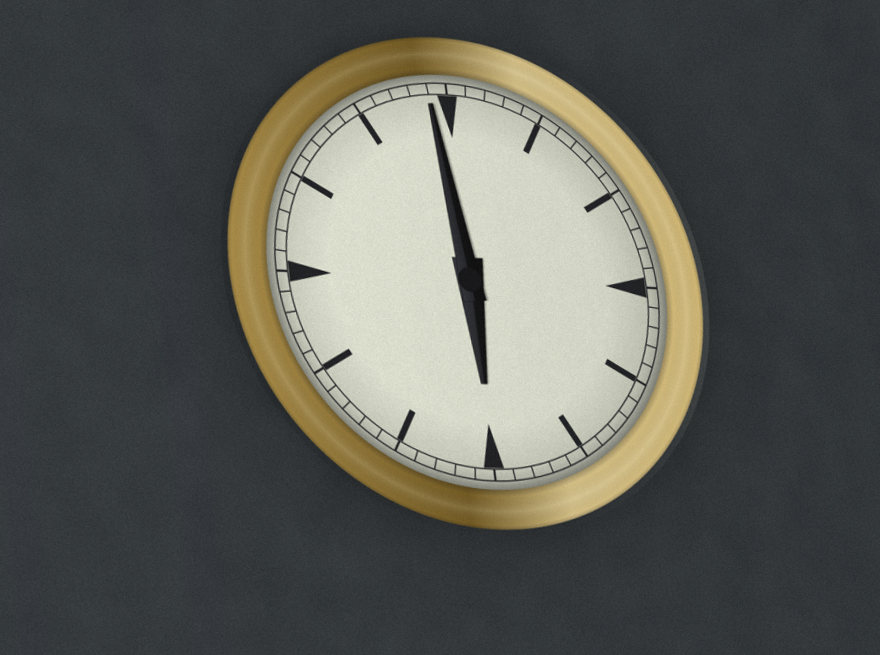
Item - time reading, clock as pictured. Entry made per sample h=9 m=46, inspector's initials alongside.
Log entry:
h=5 m=59
